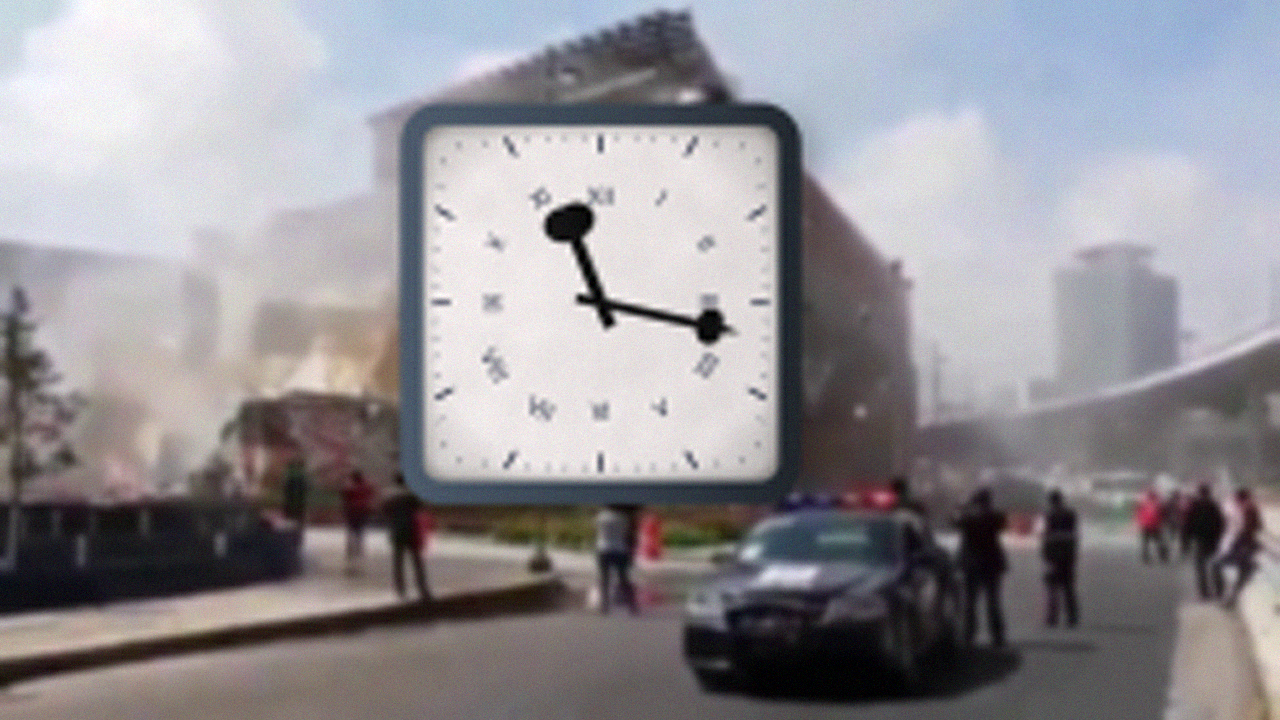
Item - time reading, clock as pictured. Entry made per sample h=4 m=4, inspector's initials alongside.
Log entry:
h=11 m=17
